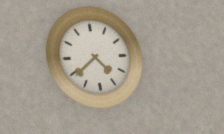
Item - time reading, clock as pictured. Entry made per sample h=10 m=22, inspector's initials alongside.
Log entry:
h=4 m=39
